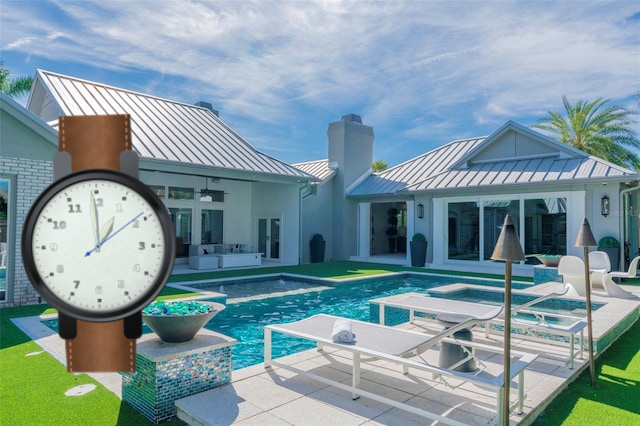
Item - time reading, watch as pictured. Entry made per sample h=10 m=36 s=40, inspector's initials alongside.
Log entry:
h=12 m=59 s=9
